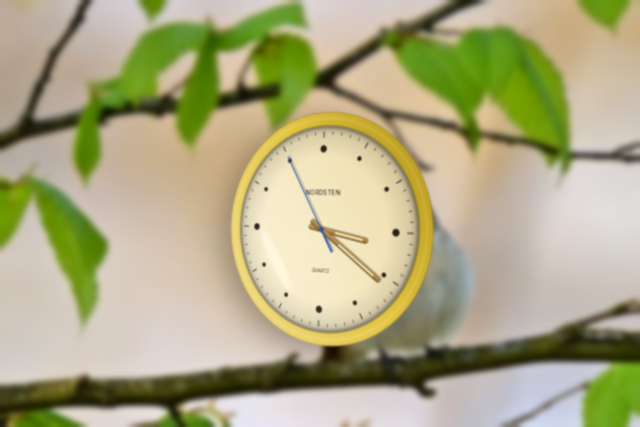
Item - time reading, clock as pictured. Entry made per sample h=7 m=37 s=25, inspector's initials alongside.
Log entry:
h=3 m=20 s=55
